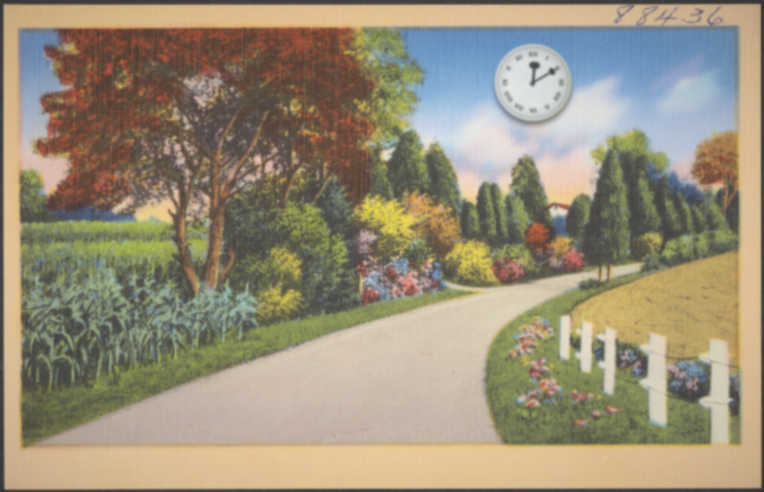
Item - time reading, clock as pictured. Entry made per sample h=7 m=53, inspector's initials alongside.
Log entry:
h=12 m=10
